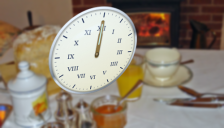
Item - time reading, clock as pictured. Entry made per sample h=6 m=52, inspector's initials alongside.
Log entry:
h=12 m=0
